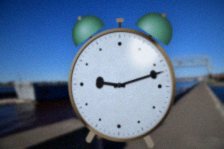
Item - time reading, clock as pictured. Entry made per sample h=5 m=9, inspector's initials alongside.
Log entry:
h=9 m=12
